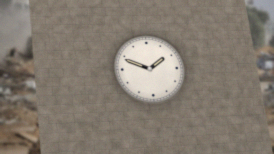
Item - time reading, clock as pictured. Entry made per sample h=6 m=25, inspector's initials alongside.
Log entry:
h=1 m=49
